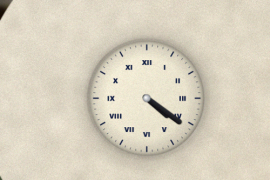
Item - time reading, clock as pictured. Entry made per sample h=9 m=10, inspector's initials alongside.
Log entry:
h=4 m=21
